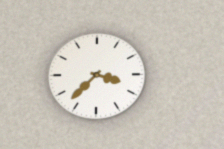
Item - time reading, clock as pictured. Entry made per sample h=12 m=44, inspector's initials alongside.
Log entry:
h=3 m=37
